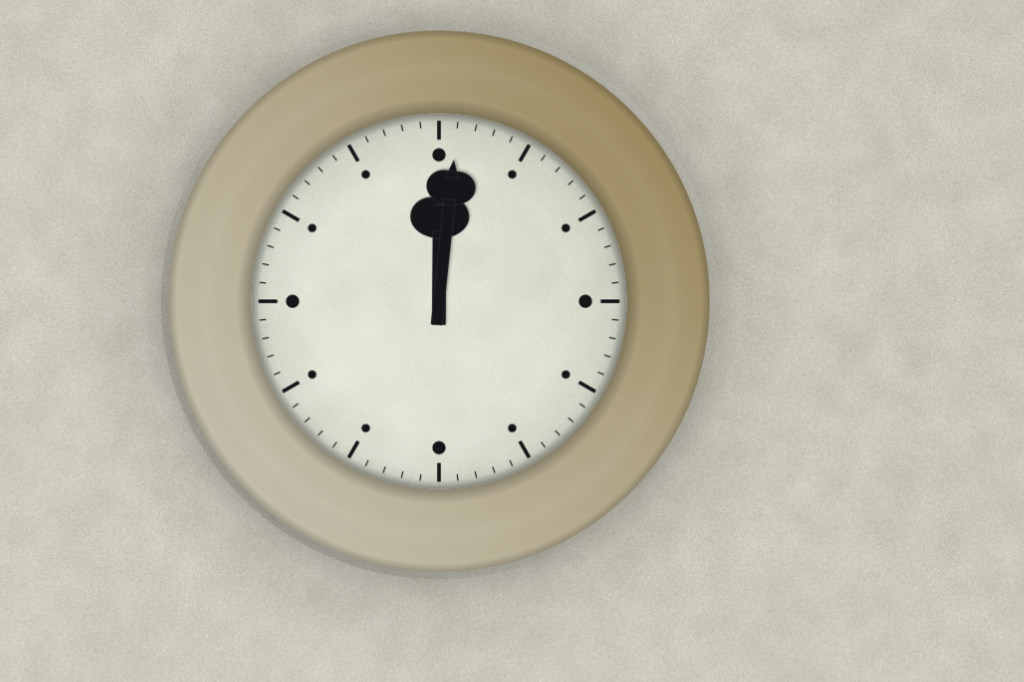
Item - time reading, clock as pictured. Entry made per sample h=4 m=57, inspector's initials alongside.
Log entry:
h=12 m=1
